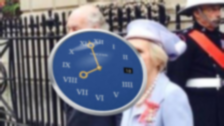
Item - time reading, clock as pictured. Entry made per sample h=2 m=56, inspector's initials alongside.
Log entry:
h=7 m=57
